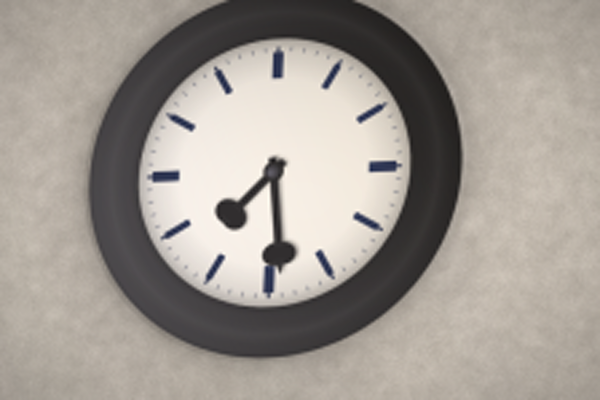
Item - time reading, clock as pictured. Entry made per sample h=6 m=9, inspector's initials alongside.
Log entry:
h=7 m=29
